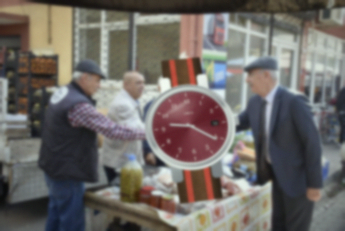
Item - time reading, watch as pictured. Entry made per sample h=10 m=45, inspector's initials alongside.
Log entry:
h=9 m=21
